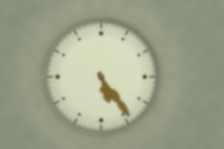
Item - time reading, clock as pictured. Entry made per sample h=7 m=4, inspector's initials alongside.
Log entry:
h=5 m=24
